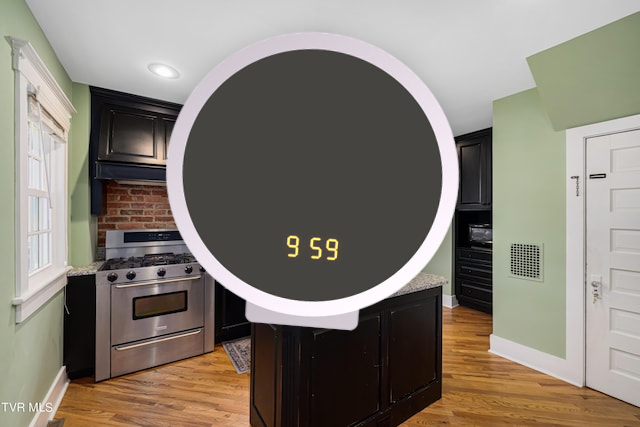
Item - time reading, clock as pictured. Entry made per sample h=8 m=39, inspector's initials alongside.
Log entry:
h=9 m=59
